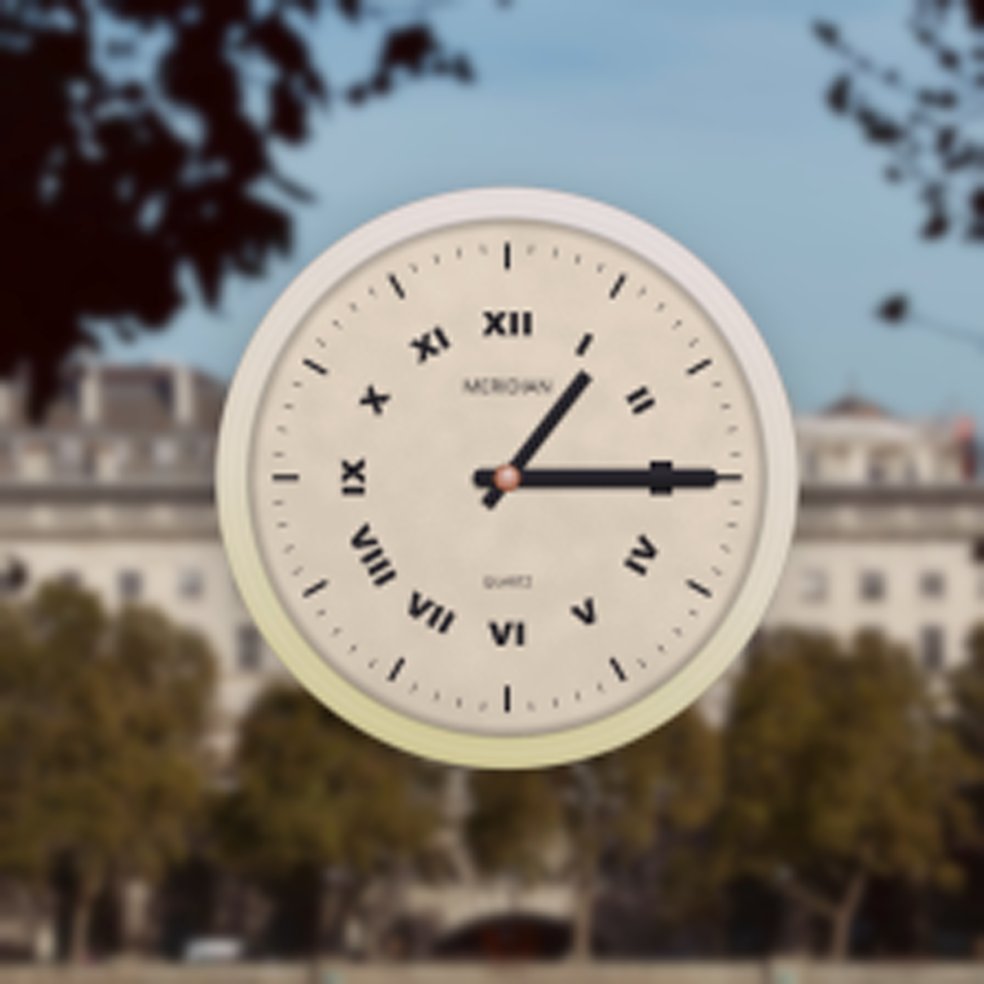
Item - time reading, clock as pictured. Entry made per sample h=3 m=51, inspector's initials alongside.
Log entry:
h=1 m=15
